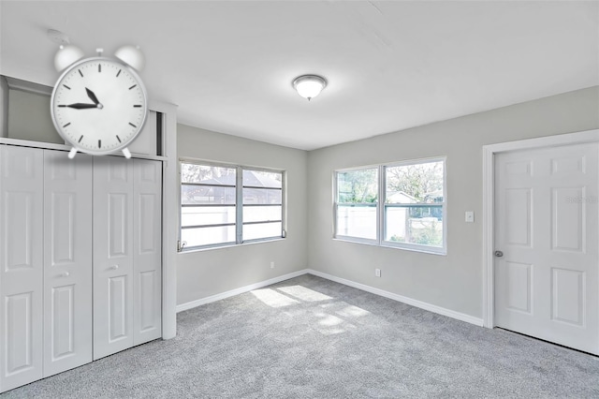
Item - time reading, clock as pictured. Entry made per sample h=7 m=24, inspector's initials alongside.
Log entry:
h=10 m=45
